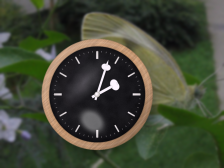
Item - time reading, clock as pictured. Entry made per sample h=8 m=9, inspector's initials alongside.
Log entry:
h=2 m=3
